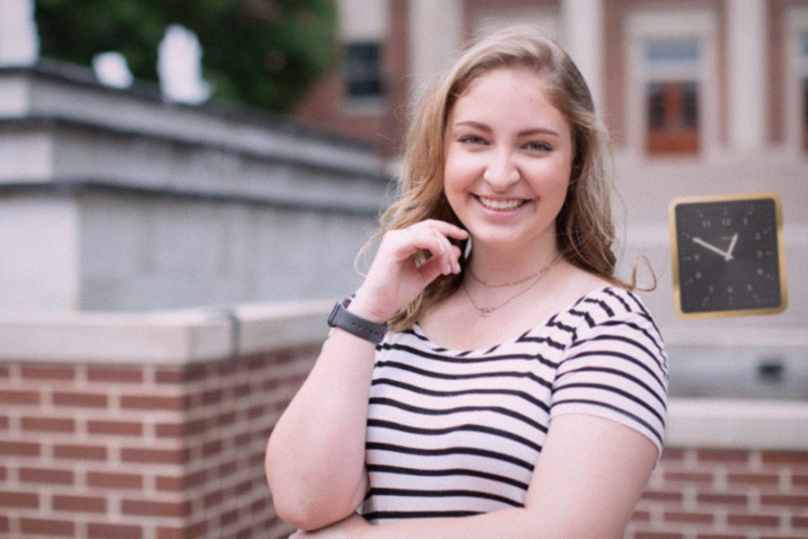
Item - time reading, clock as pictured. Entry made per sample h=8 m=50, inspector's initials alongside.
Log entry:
h=12 m=50
